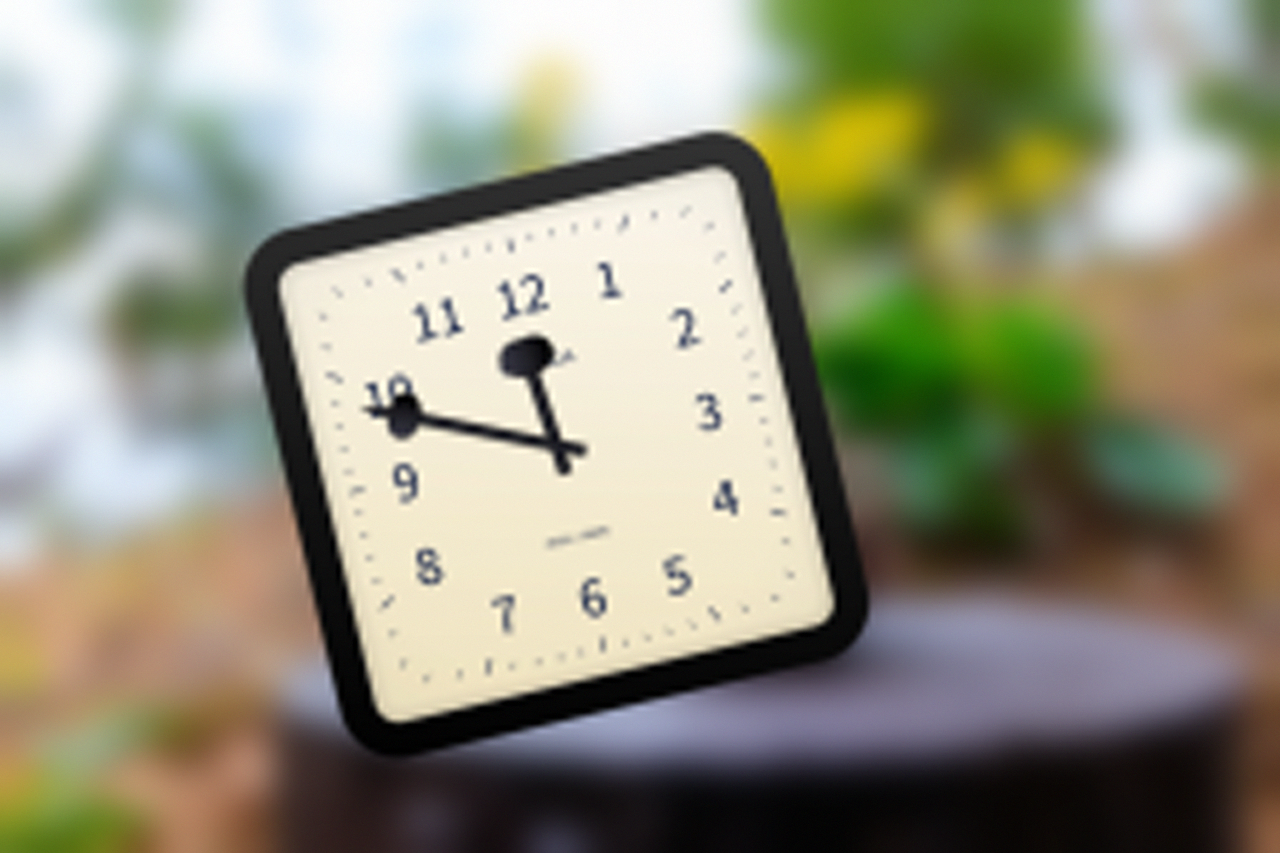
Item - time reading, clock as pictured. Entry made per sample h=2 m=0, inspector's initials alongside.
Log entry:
h=11 m=49
